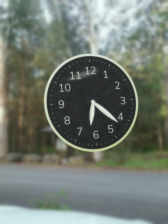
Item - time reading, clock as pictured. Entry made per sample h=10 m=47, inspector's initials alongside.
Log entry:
h=6 m=22
